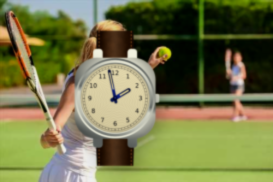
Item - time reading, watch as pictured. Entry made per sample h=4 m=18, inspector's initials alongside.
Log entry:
h=1 m=58
